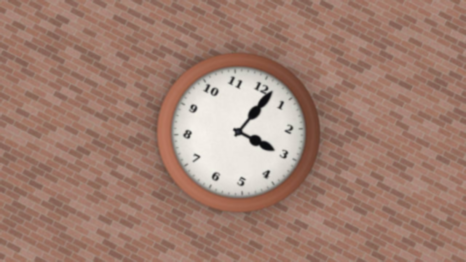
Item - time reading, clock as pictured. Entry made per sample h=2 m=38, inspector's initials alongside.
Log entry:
h=3 m=2
